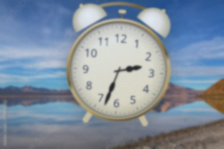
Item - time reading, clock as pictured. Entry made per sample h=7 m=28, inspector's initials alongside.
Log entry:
h=2 m=33
